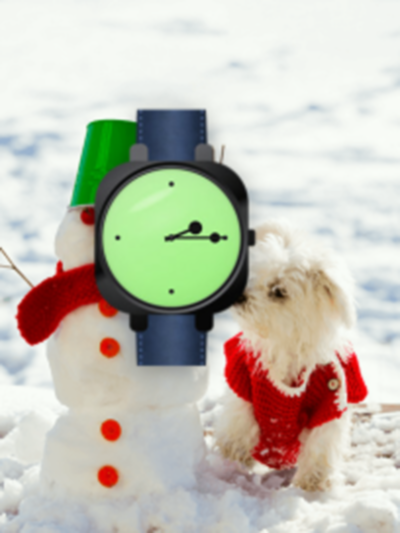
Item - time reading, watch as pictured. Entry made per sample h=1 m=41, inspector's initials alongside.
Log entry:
h=2 m=15
